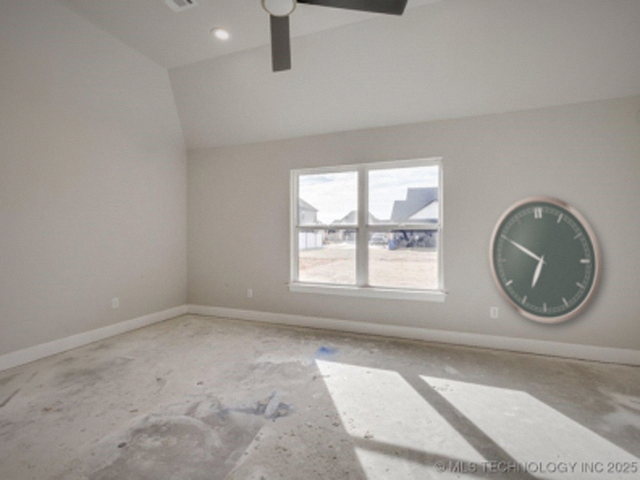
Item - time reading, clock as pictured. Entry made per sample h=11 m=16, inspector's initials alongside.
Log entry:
h=6 m=50
